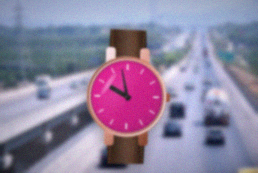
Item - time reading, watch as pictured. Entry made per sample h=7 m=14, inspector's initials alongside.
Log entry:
h=9 m=58
